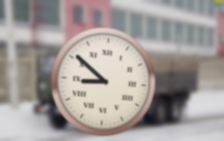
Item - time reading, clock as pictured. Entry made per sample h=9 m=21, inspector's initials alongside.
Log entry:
h=8 m=51
